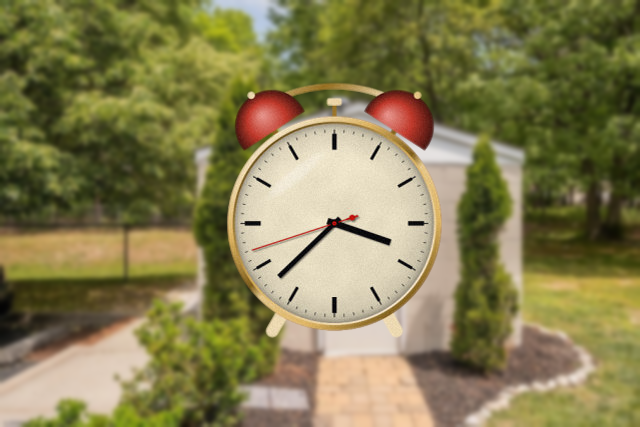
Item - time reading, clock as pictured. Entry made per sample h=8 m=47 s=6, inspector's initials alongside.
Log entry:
h=3 m=37 s=42
